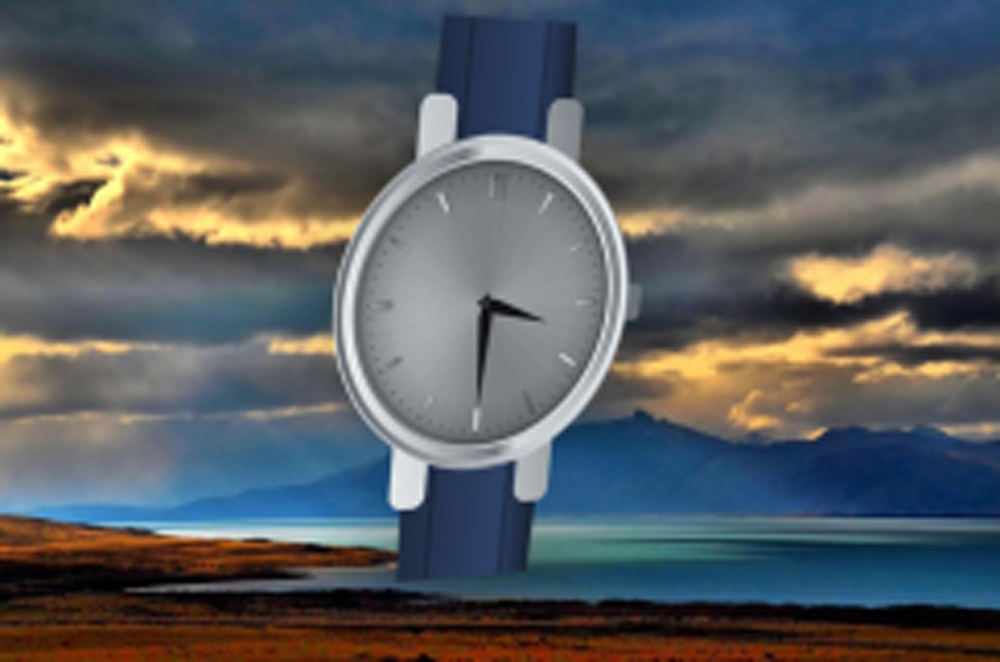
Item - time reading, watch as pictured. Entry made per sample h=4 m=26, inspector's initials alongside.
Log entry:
h=3 m=30
